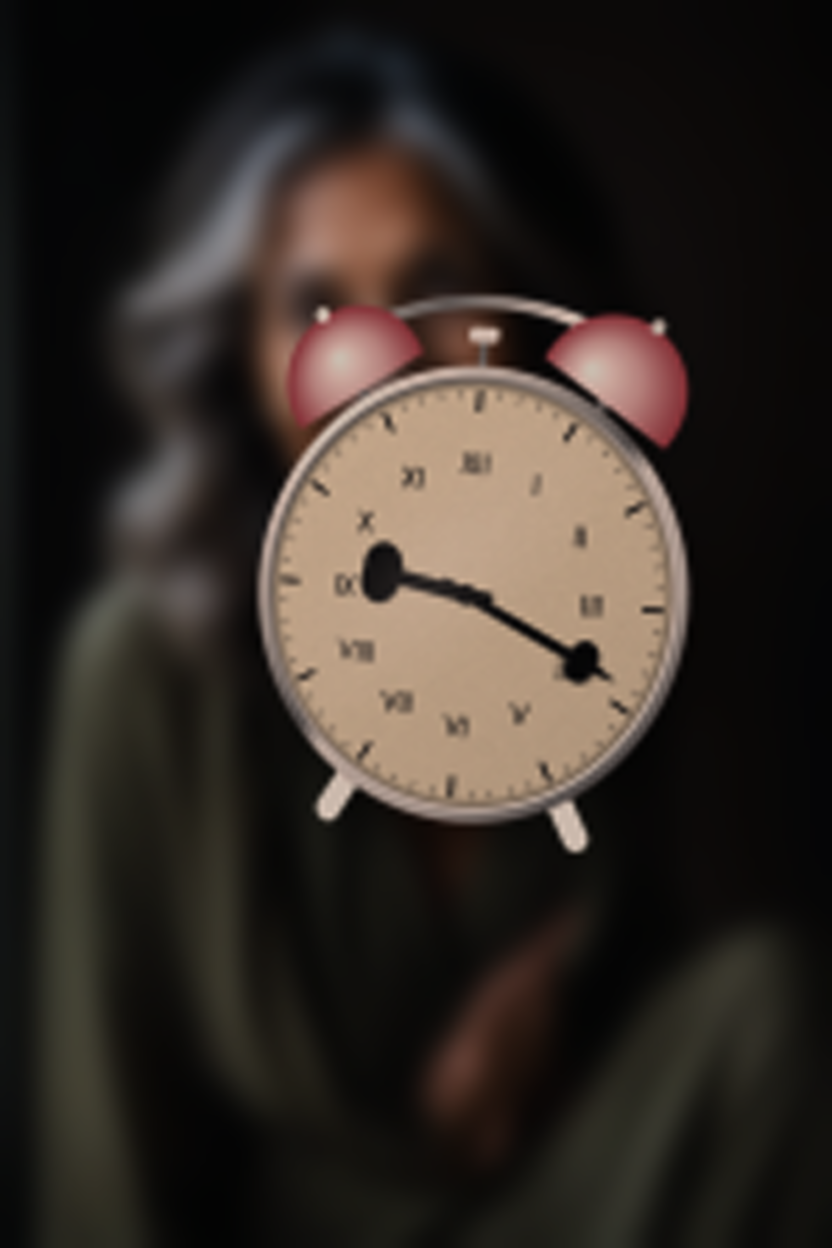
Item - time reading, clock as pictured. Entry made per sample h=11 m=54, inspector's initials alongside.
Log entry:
h=9 m=19
